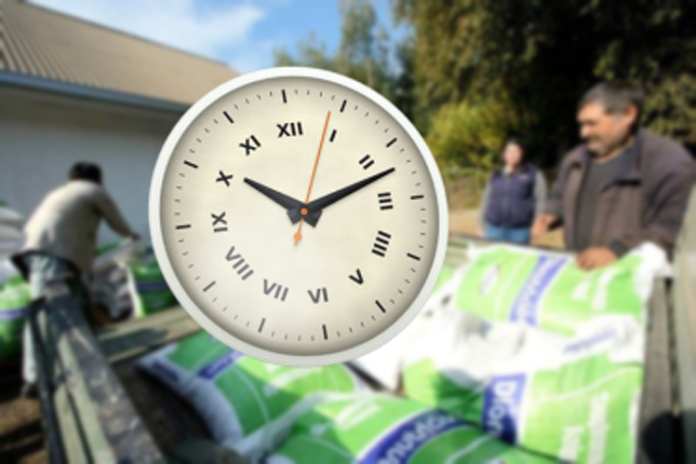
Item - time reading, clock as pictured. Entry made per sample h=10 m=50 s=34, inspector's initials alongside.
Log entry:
h=10 m=12 s=4
